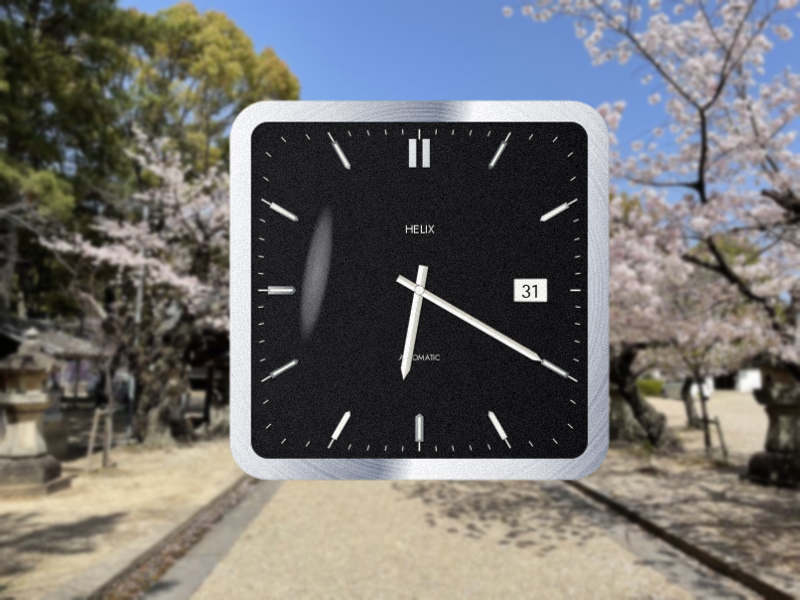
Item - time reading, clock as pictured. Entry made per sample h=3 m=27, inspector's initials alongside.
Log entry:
h=6 m=20
